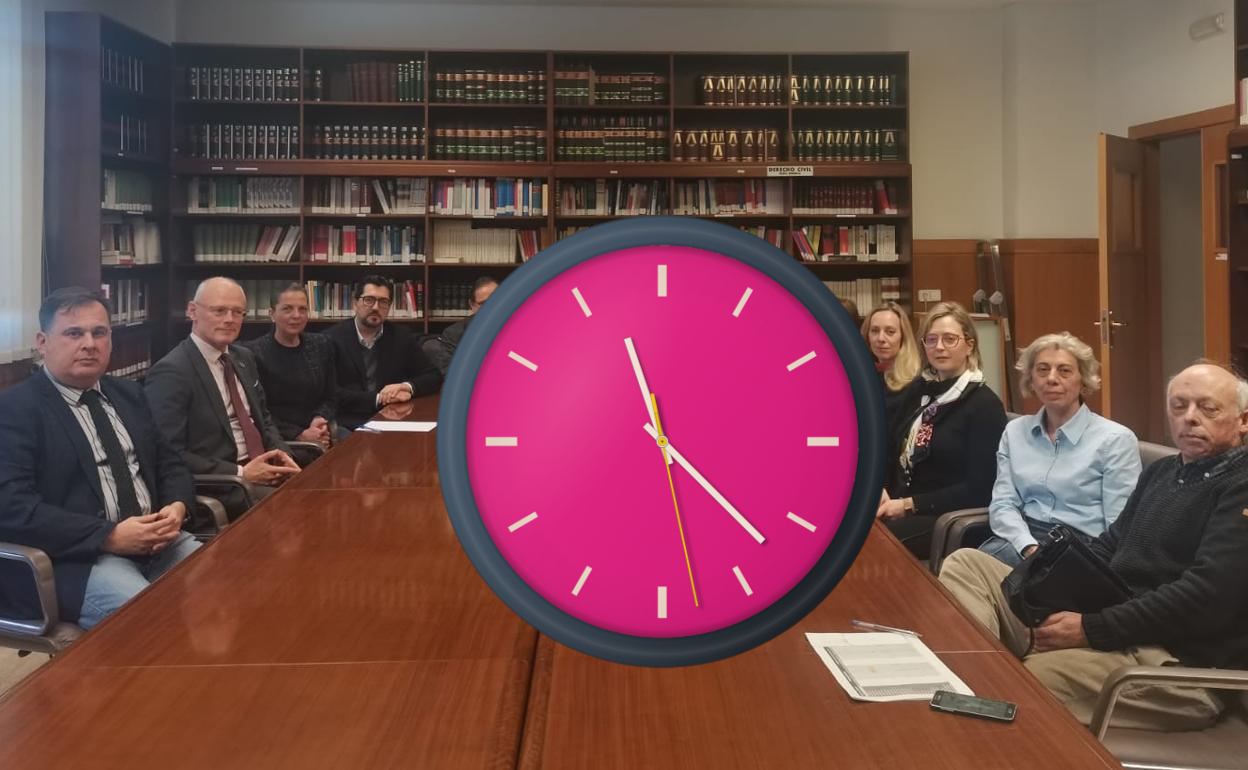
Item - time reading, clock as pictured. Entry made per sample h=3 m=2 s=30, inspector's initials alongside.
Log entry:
h=11 m=22 s=28
